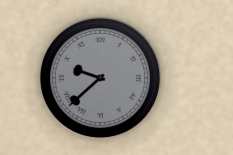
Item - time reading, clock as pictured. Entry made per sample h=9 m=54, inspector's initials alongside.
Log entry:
h=9 m=38
